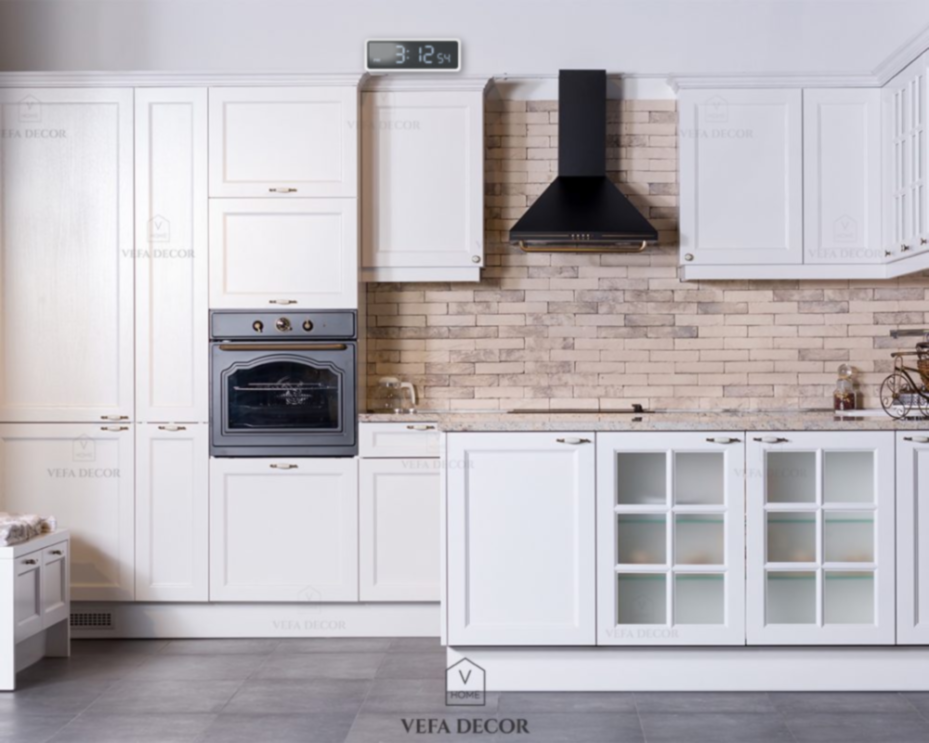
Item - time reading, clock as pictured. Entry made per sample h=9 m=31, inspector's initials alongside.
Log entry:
h=3 m=12
